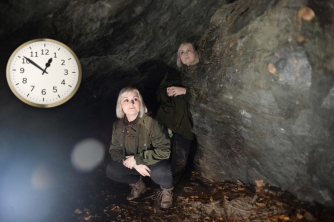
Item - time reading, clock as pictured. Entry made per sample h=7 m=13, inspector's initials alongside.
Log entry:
h=12 m=51
